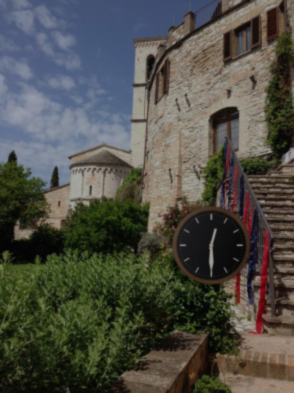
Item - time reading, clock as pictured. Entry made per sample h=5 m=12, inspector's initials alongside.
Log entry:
h=12 m=30
